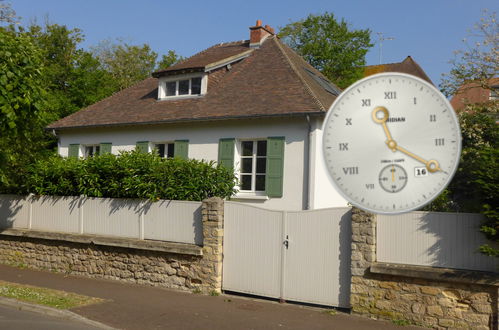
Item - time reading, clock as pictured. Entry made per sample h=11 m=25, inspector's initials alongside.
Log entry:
h=11 m=20
